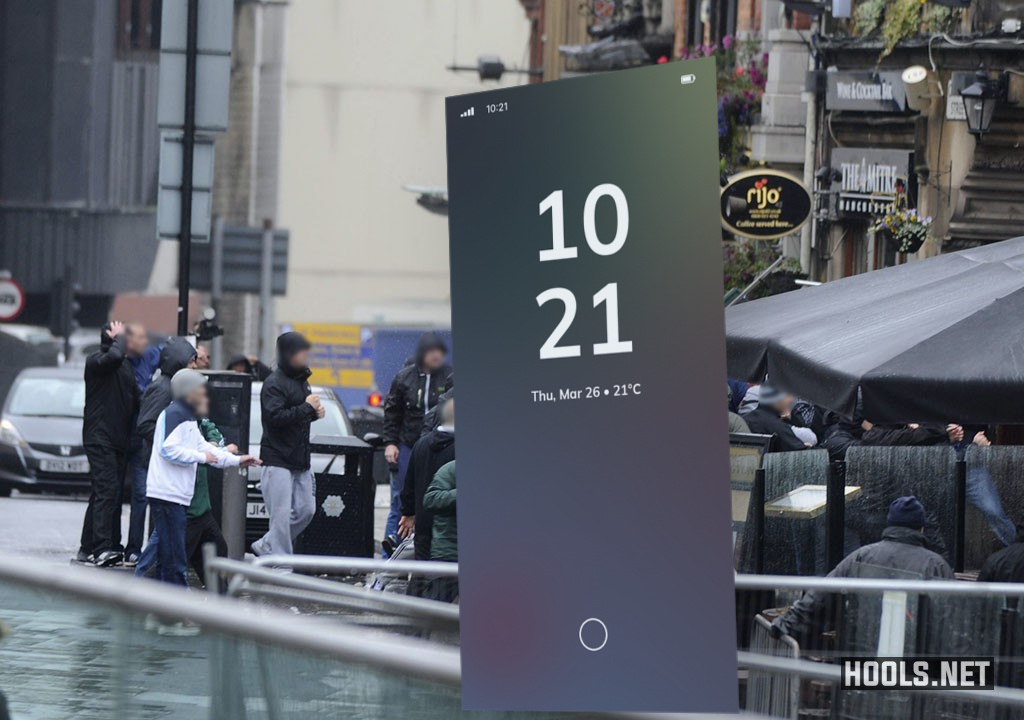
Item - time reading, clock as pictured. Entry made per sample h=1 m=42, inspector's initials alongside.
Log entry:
h=10 m=21
